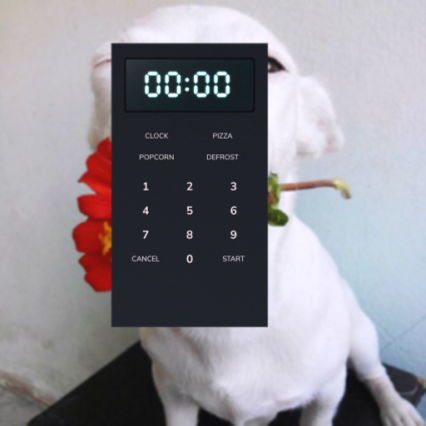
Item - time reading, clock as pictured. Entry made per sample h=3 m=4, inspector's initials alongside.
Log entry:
h=0 m=0
